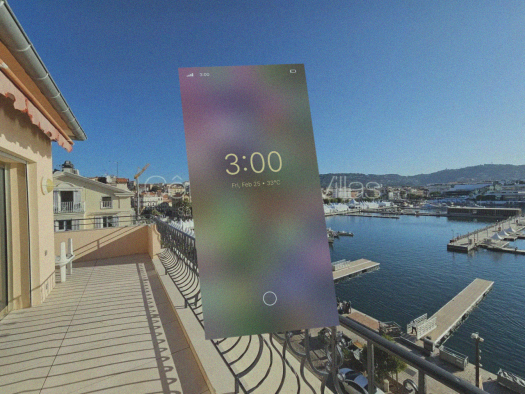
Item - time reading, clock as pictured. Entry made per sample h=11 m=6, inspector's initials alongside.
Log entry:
h=3 m=0
